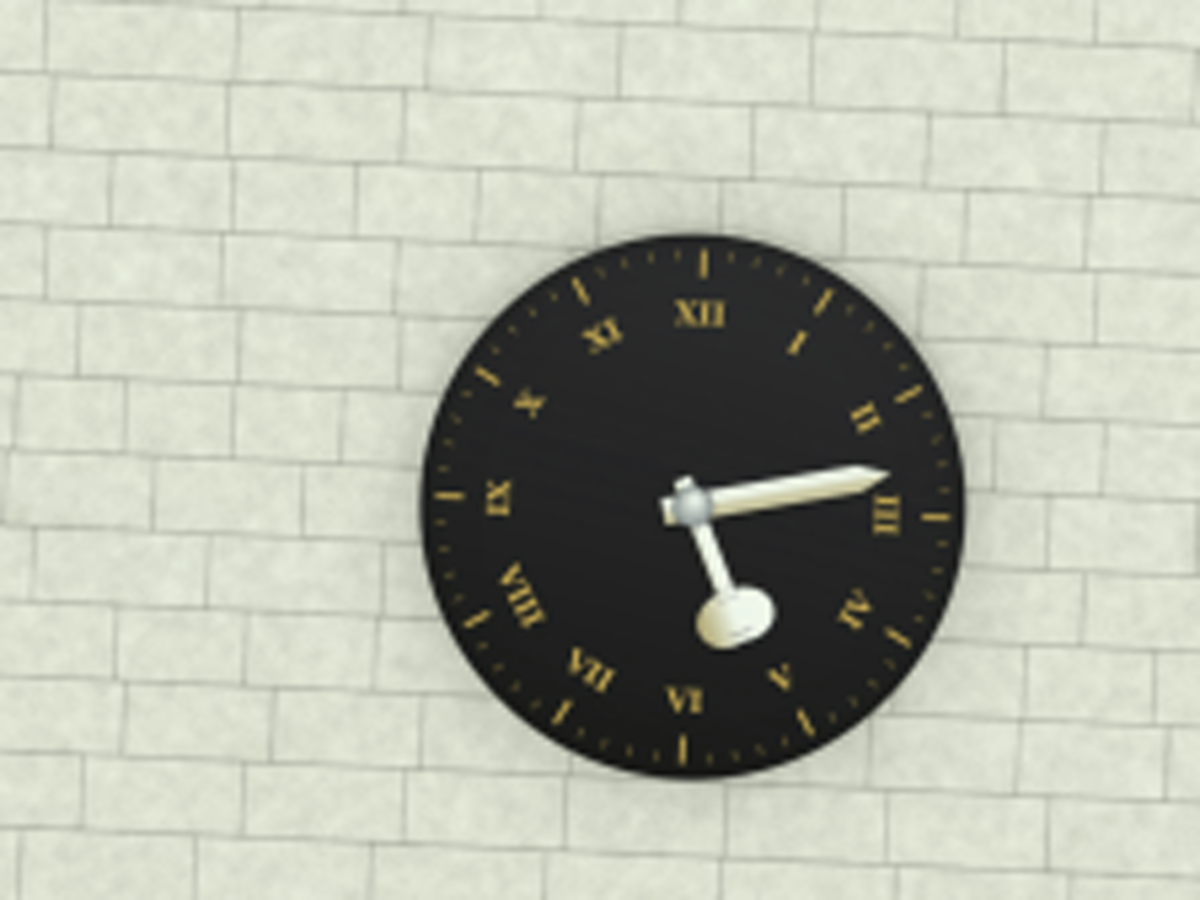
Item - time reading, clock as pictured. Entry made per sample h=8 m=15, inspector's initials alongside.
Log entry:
h=5 m=13
